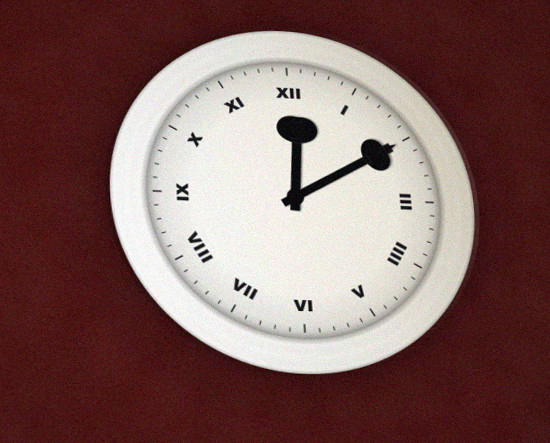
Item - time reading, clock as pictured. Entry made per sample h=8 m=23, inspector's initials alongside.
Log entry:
h=12 m=10
